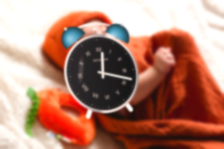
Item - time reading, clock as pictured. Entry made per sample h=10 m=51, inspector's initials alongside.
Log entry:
h=12 m=18
